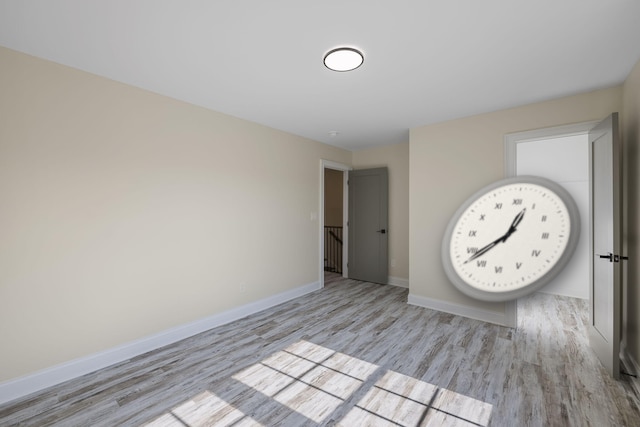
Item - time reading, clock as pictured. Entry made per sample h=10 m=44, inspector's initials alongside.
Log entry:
h=12 m=38
